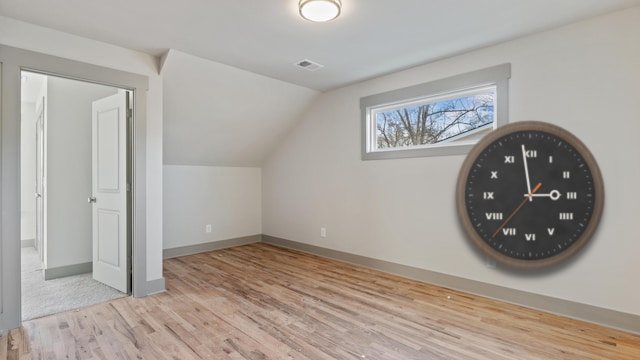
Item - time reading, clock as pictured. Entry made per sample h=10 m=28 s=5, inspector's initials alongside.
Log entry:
h=2 m=58 s=37
